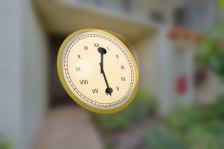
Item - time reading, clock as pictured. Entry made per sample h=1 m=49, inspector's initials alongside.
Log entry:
h=12 m=29
